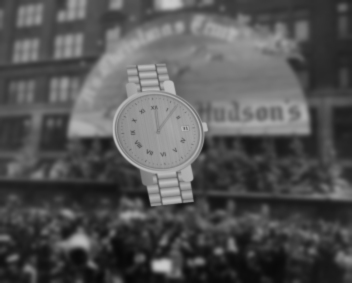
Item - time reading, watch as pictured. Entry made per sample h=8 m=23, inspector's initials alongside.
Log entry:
h=12 m=7
